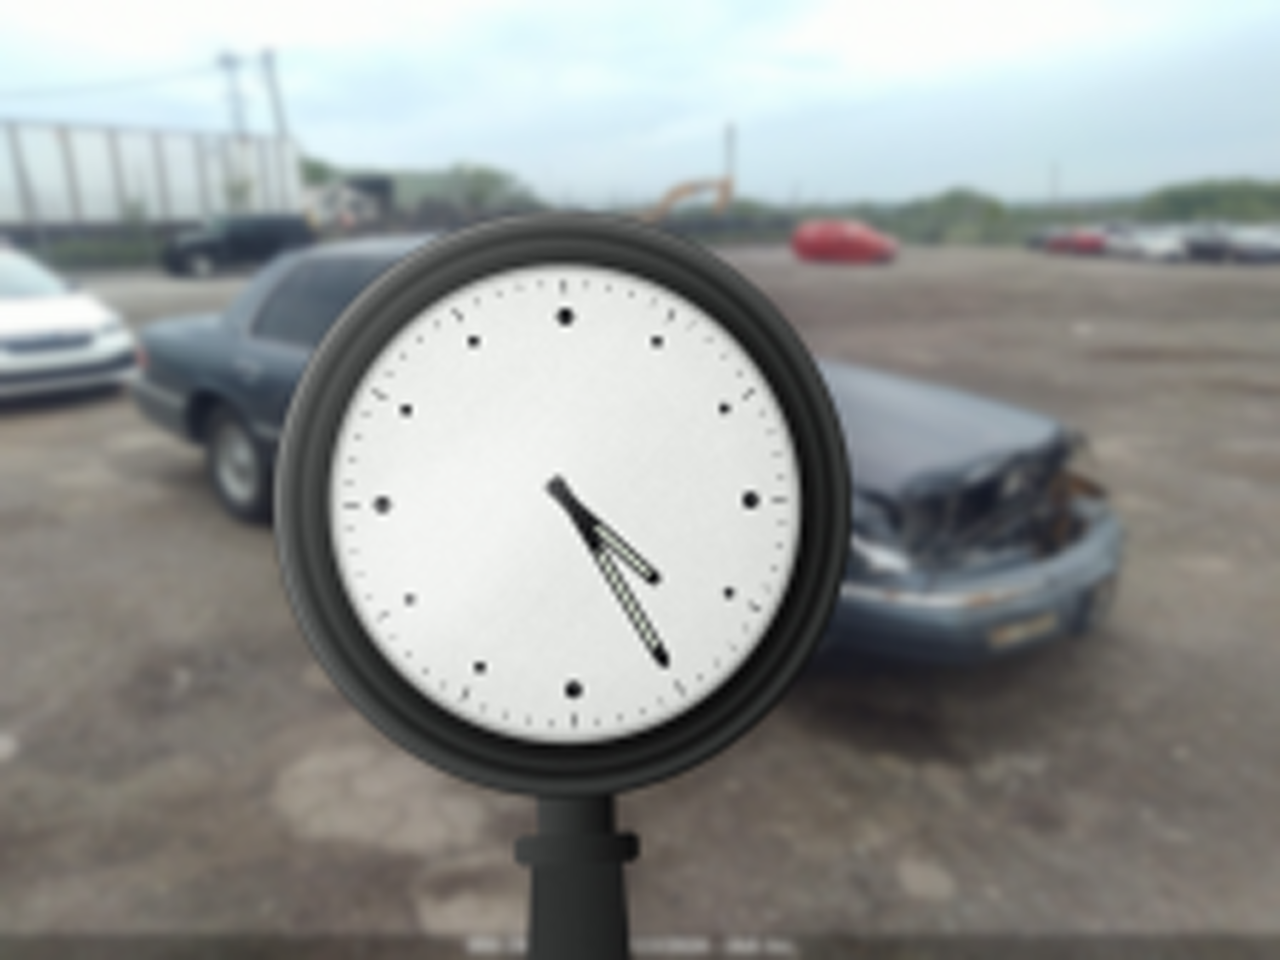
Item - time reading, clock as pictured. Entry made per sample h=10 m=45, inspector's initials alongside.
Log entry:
h=4 m=25
